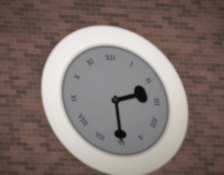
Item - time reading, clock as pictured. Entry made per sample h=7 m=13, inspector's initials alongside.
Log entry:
h=2 m=30
